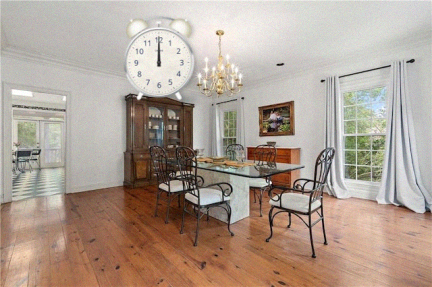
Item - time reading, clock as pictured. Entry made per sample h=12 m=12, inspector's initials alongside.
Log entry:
h=12 m=0
